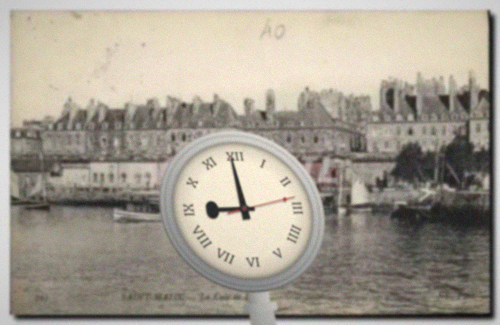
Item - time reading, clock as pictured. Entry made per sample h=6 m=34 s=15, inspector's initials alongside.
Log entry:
h=8 m=59 s=13
